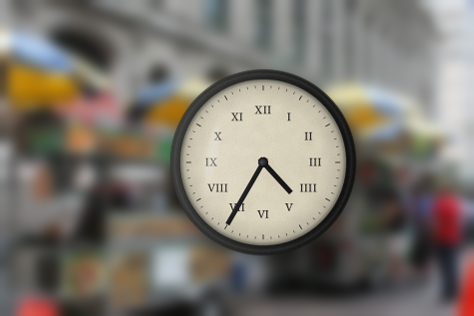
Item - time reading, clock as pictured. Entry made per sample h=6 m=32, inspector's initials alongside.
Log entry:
h=4 m=35
